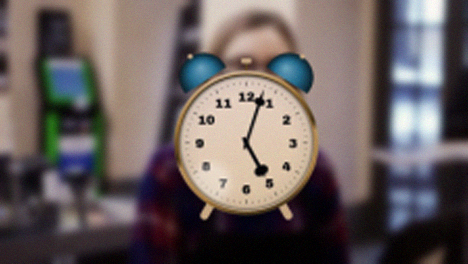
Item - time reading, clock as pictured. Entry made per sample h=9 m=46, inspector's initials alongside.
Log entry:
h=5 m=3
